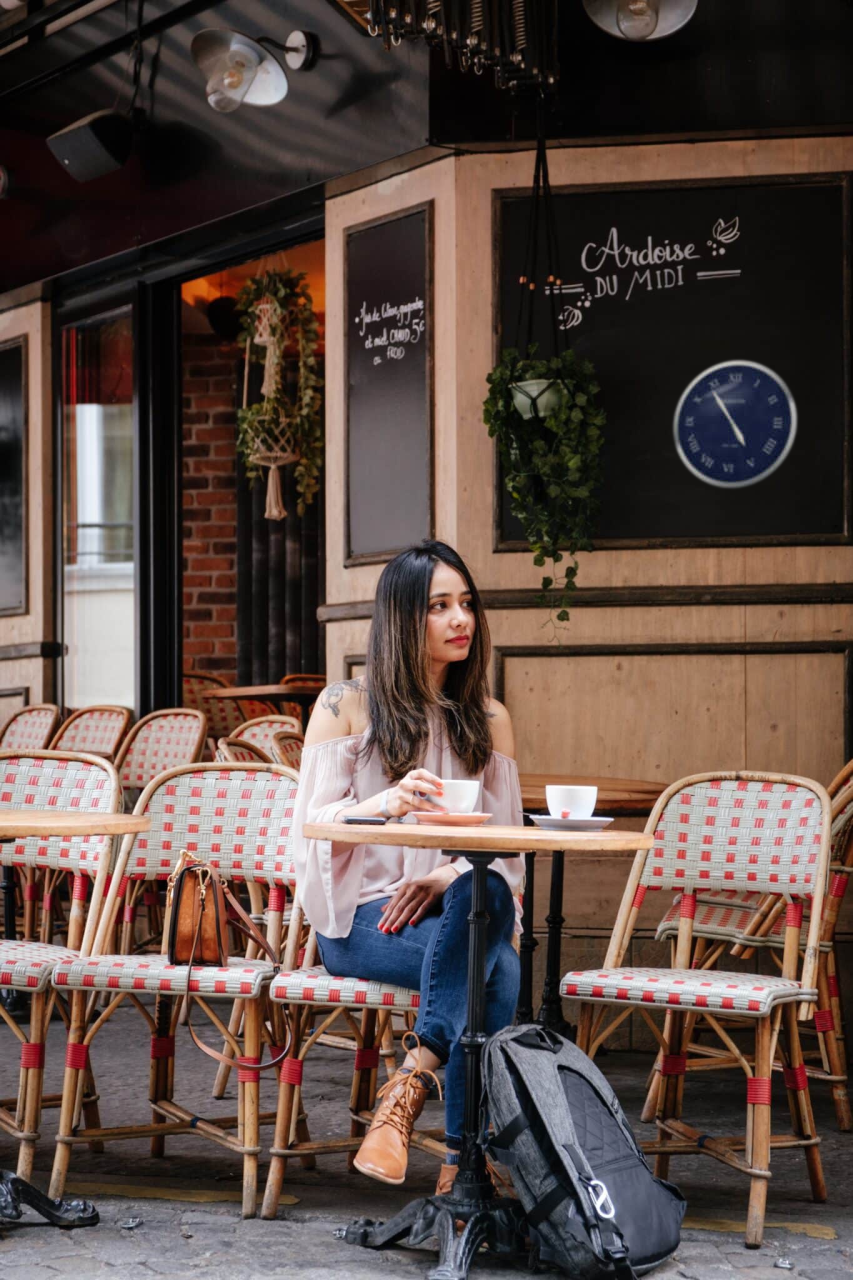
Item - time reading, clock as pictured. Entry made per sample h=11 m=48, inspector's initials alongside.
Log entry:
h=4 m=54
